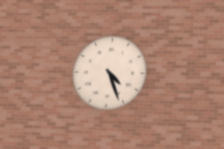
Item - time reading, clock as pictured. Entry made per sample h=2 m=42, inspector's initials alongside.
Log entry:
h=4 m=26
